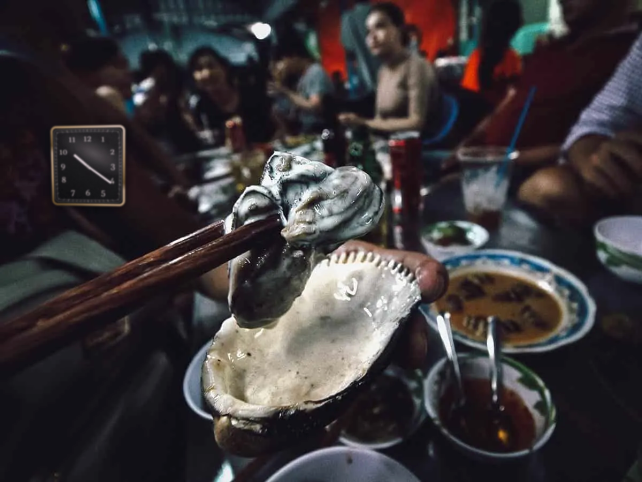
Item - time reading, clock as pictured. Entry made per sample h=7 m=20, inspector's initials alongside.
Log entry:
h=10 m=21
